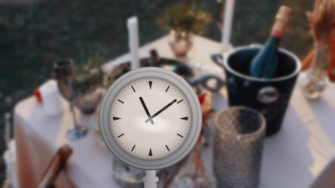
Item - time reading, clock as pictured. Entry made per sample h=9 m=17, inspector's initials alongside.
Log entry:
h=11 m=9
